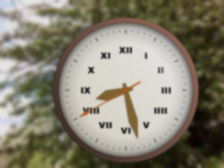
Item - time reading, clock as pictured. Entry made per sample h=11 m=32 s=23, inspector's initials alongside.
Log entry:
h=8 m=27 s=40
